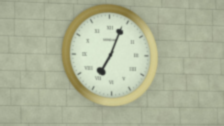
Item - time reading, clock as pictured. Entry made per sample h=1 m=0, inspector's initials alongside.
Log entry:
h=7 m=4
